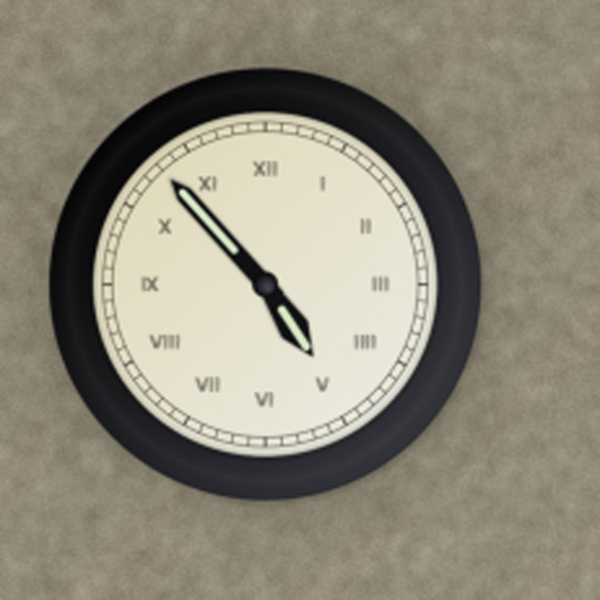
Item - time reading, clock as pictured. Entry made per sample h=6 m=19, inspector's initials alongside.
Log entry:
h=4 m=53
